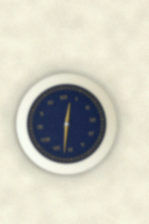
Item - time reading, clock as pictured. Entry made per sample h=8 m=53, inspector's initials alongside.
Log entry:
h=12 m=32
